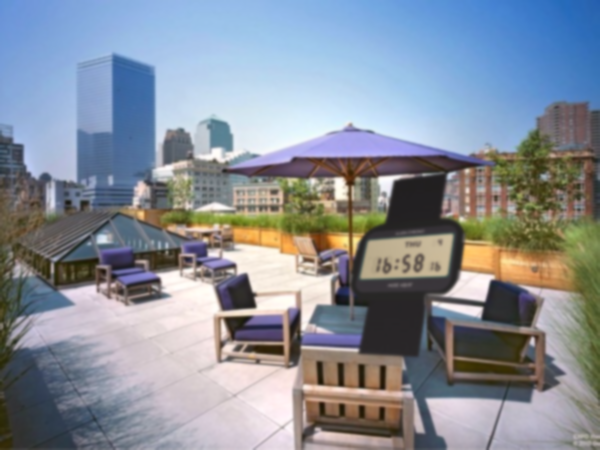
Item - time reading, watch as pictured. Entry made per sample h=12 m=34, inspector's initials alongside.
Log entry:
h=16 m=58
